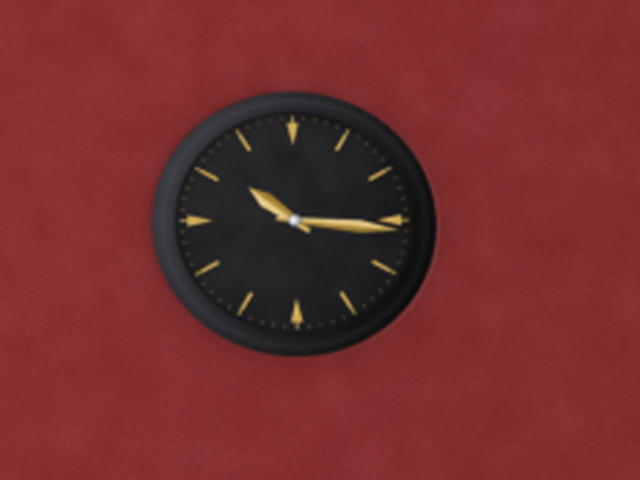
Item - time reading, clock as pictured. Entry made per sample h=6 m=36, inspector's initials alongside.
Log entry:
h=10 m=16
